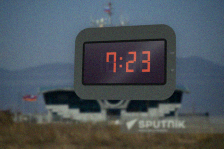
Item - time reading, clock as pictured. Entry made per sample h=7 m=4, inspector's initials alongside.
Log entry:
h=7 m=23
